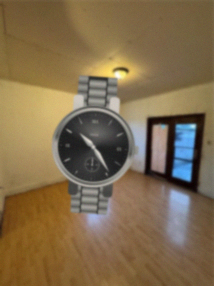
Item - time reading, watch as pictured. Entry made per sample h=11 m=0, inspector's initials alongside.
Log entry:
h=10 m=24
